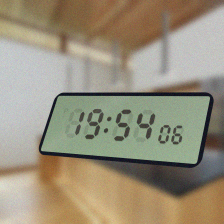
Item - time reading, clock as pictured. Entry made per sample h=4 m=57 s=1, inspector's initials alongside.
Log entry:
h=19 m=54 s=6
